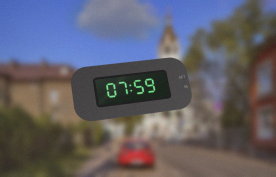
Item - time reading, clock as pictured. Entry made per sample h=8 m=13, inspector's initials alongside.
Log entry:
h=7 m=59
